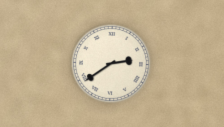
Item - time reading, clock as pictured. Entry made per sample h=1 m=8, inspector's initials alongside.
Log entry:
h=2 m=39
